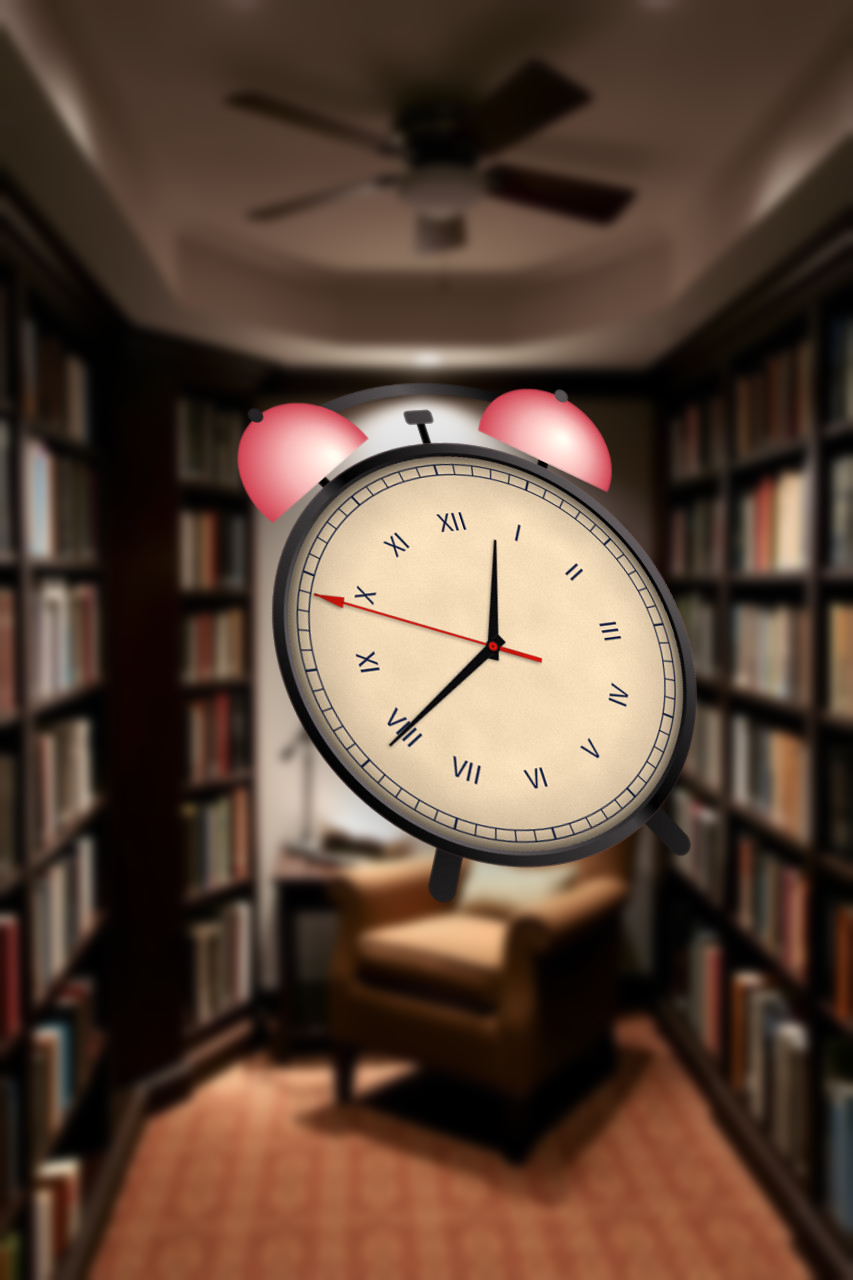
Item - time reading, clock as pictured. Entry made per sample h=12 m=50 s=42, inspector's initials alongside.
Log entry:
h=12 m=39 s=49
